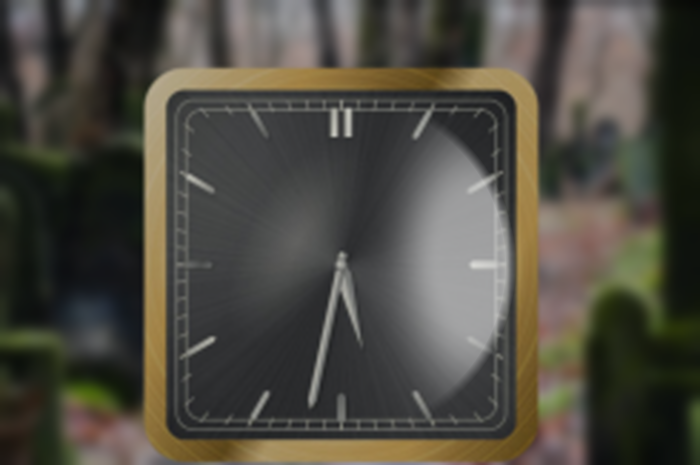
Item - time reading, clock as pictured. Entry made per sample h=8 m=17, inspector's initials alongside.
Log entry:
h=5 m=32
